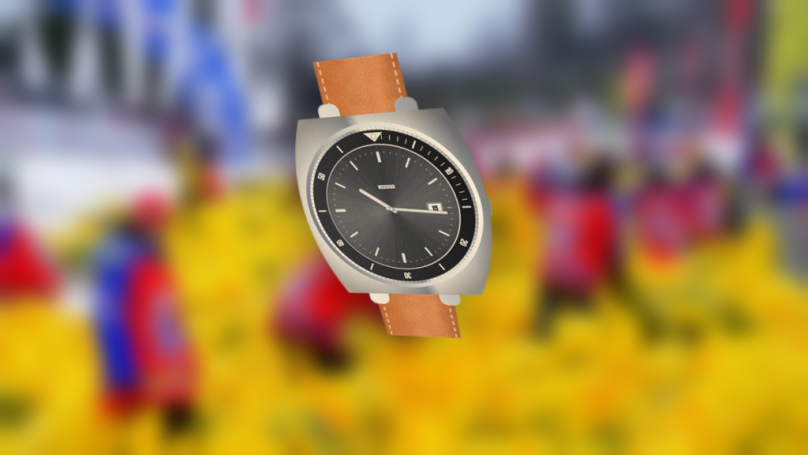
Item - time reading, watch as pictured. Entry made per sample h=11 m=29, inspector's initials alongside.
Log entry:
h=10 m=16
